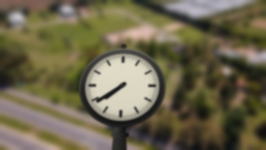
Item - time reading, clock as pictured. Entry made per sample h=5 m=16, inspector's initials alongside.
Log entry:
h=7 m=39
